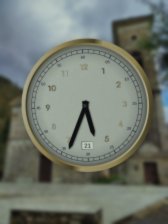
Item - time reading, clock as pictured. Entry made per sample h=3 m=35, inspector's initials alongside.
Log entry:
h=5 m=34
